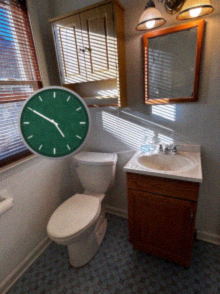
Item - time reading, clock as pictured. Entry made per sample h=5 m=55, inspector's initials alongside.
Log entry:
h=4 m=50
